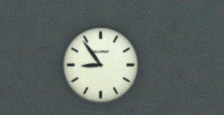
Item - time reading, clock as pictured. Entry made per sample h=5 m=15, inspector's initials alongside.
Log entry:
h=8 m=54
